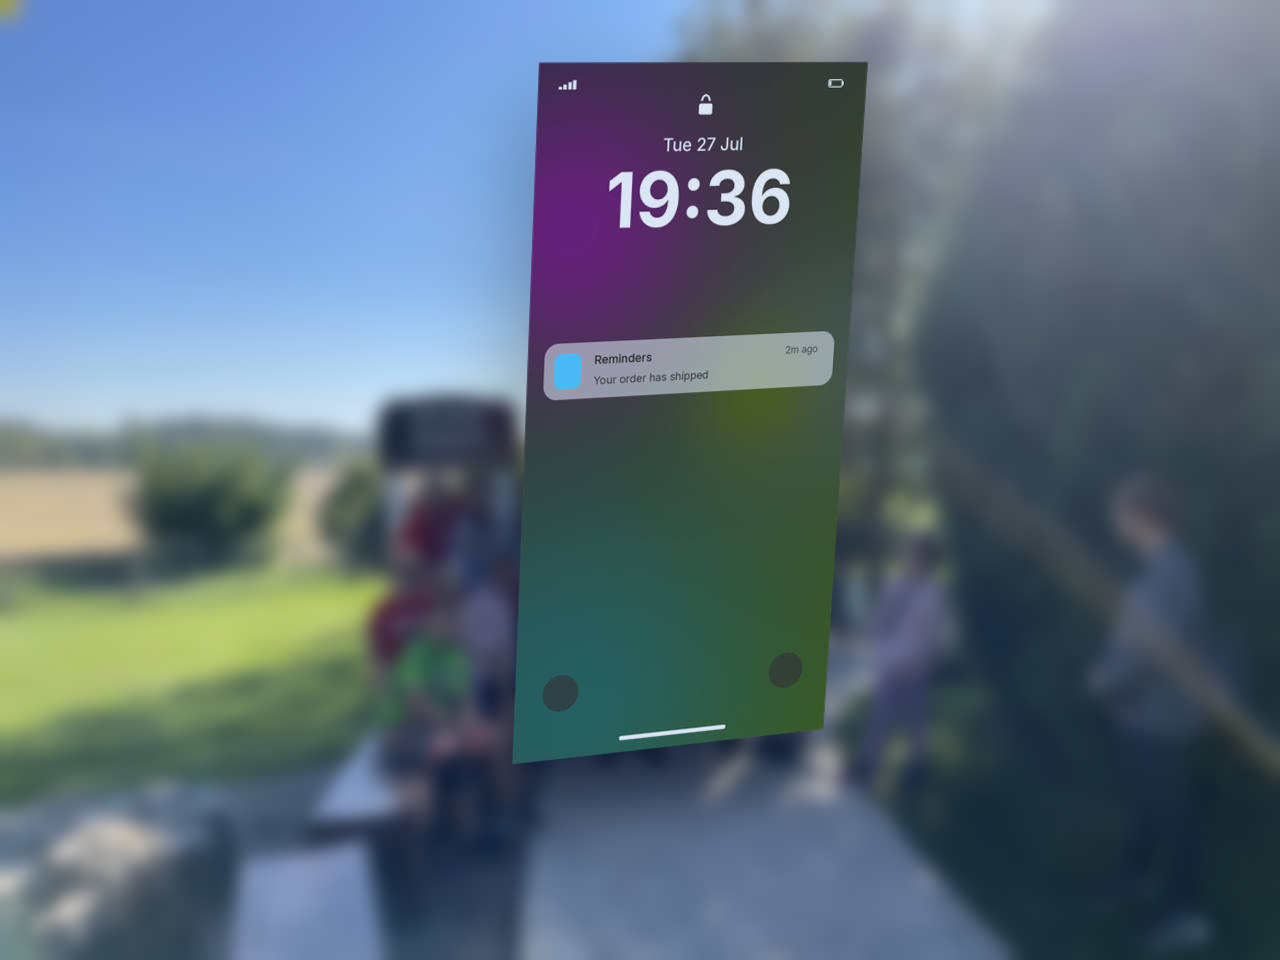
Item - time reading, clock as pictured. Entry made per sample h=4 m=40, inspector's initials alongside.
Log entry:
h=19 m=36
